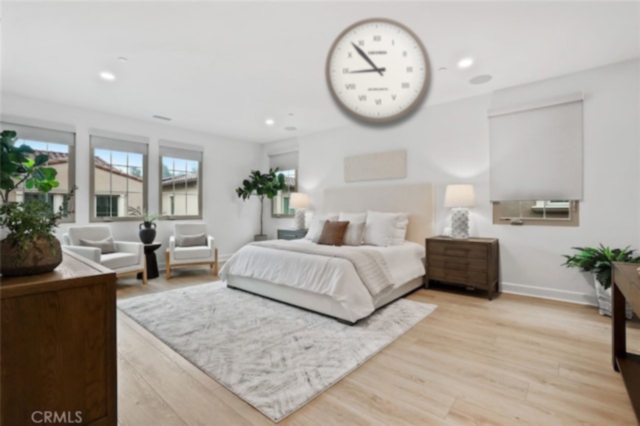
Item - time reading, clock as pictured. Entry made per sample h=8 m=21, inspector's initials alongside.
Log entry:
h=8 m=53
